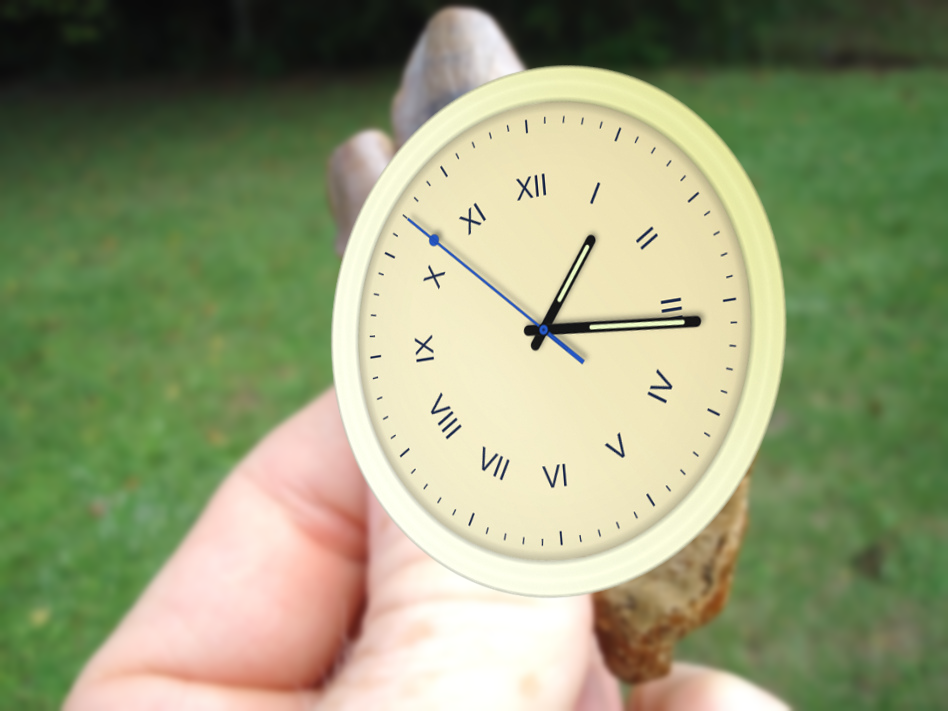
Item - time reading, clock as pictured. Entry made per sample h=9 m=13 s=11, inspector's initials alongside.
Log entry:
h=1 m=15 s=52
